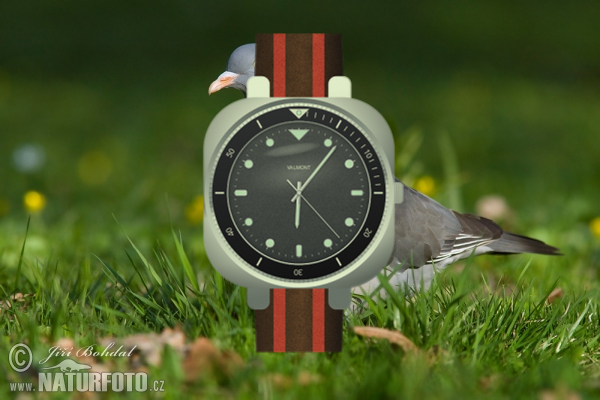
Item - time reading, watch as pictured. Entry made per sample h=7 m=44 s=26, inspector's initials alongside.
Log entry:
h=6 m=6 s=23
